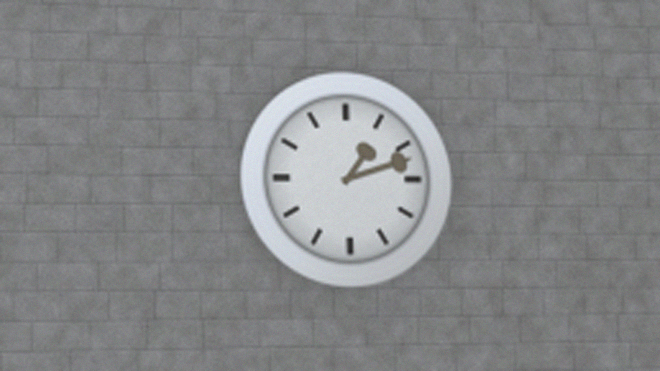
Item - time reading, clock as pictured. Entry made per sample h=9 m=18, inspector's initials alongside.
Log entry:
h=1 m=12
